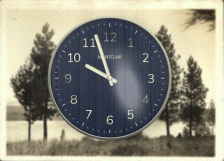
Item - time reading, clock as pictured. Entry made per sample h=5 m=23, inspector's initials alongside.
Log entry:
h=9 m=57
